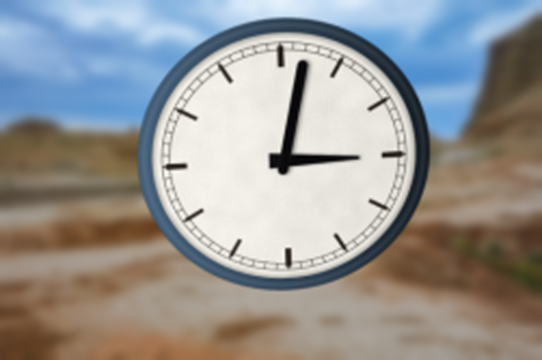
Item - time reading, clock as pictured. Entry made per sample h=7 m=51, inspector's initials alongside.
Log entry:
h=3 m=2
